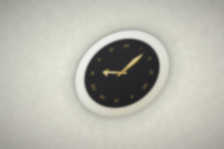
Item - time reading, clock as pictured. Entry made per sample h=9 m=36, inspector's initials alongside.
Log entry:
h=9 m=7
